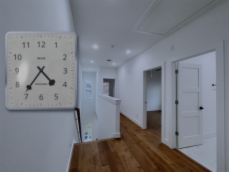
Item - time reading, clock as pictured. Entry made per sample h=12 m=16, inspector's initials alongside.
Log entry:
h=4 m=36
